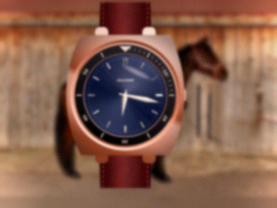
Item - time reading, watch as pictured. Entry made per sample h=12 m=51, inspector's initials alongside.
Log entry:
h=6 m=17
